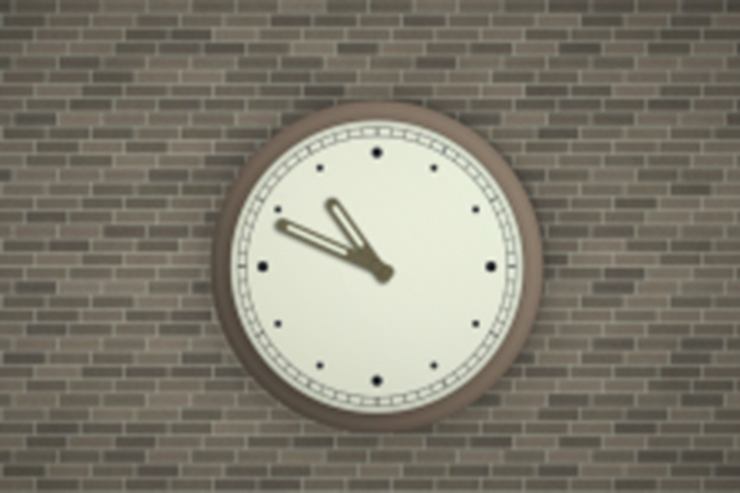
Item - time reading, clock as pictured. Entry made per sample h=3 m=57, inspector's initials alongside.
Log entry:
h=10 m=49
